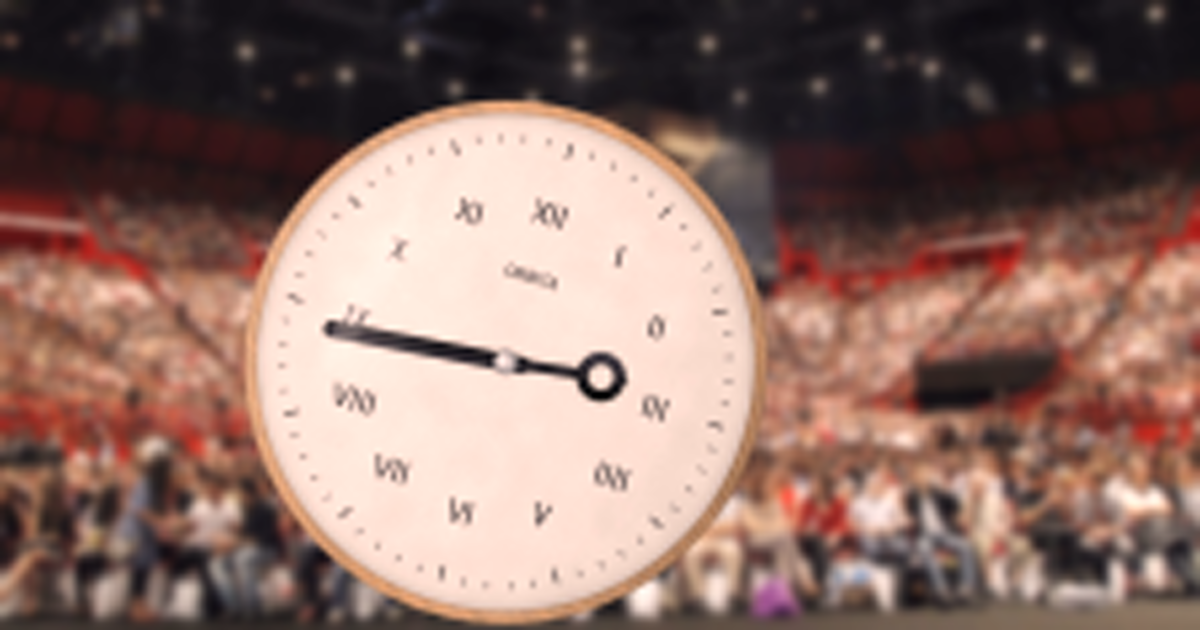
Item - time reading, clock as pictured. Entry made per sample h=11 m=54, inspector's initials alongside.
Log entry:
h=2 m=44
